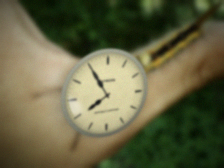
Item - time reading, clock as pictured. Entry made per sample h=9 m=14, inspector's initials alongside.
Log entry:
h=7 m=55
